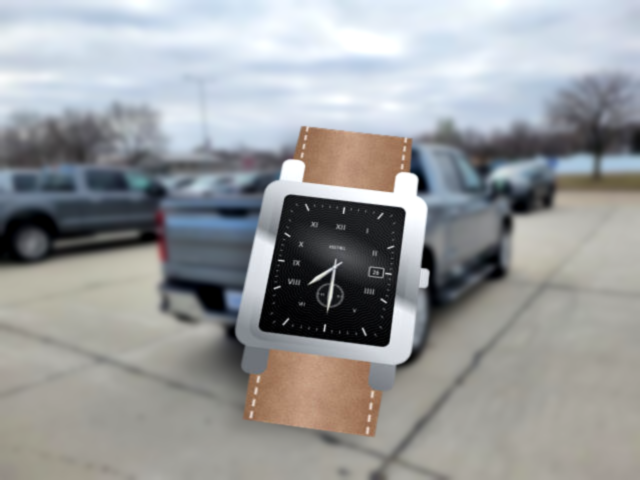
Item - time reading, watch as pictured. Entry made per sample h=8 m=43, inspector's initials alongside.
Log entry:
h=7 m=30
